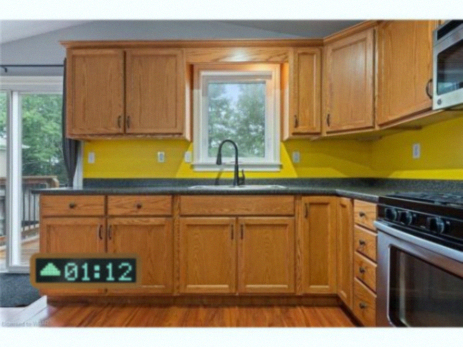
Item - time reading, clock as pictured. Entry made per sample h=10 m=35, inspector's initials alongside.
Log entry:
h=1 m=12
